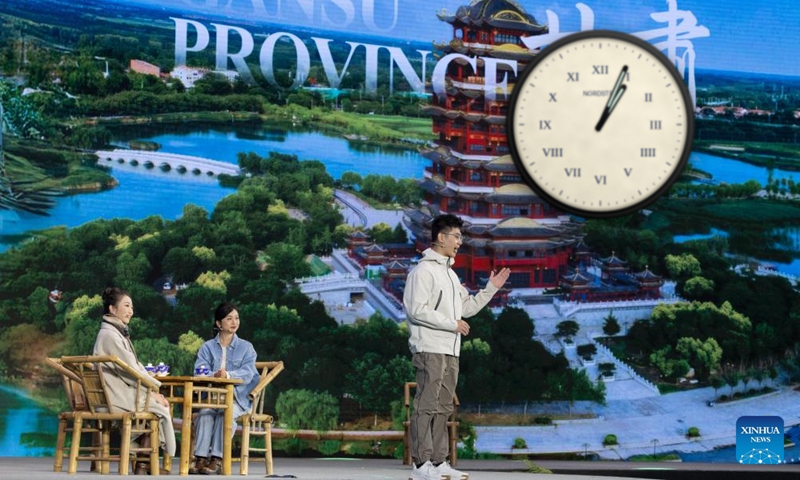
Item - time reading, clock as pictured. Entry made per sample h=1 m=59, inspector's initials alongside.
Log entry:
h=1 m=4
